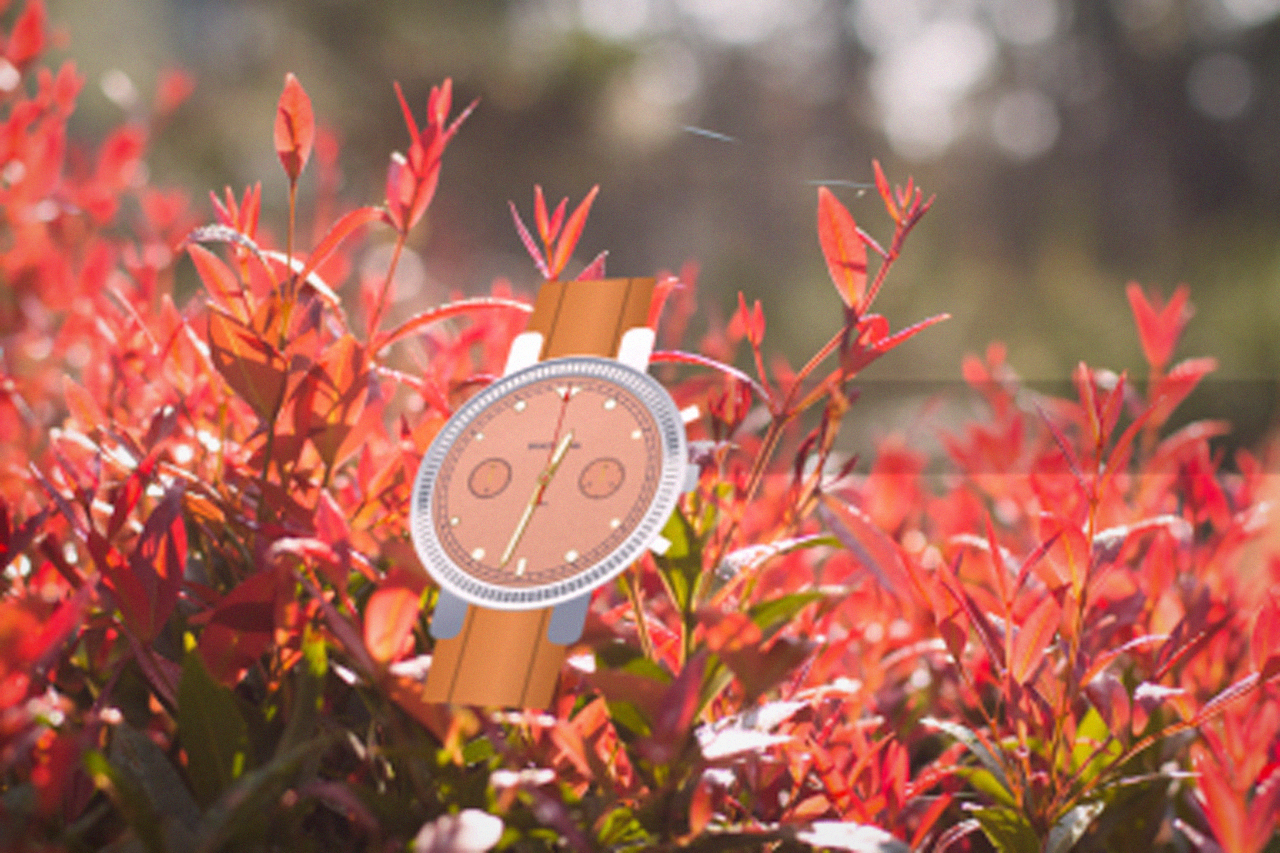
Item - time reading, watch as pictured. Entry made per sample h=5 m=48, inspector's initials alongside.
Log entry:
h=12 m=32
